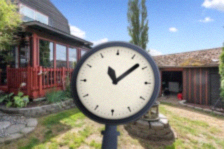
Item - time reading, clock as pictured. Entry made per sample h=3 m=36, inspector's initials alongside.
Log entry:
h=11 m=8
